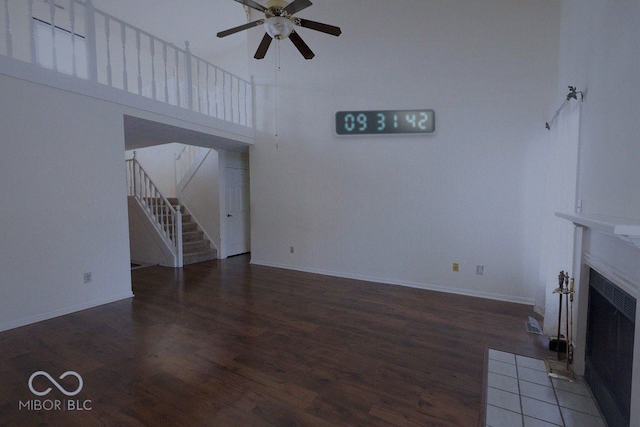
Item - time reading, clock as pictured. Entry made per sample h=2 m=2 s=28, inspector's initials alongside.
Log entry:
h=9 m=31 s=42
